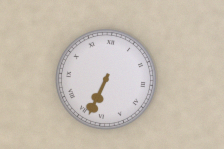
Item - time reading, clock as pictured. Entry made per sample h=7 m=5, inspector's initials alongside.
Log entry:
h=6 m=33
